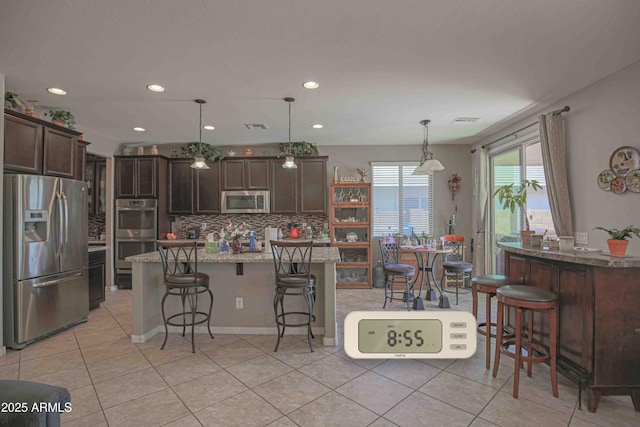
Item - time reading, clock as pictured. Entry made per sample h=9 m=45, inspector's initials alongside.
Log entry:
h=8 m=55
